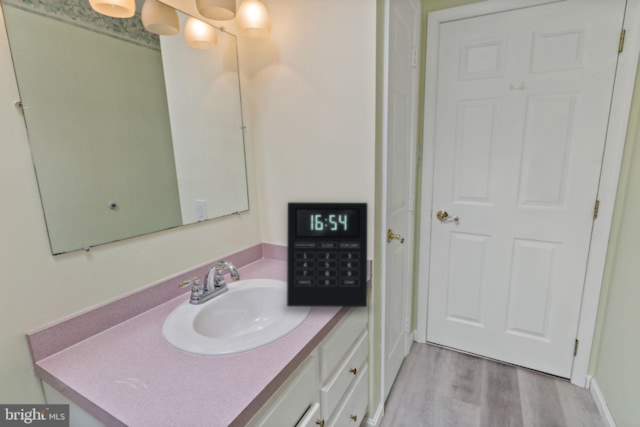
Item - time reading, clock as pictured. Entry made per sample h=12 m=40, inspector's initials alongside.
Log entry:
h=16 m=54
